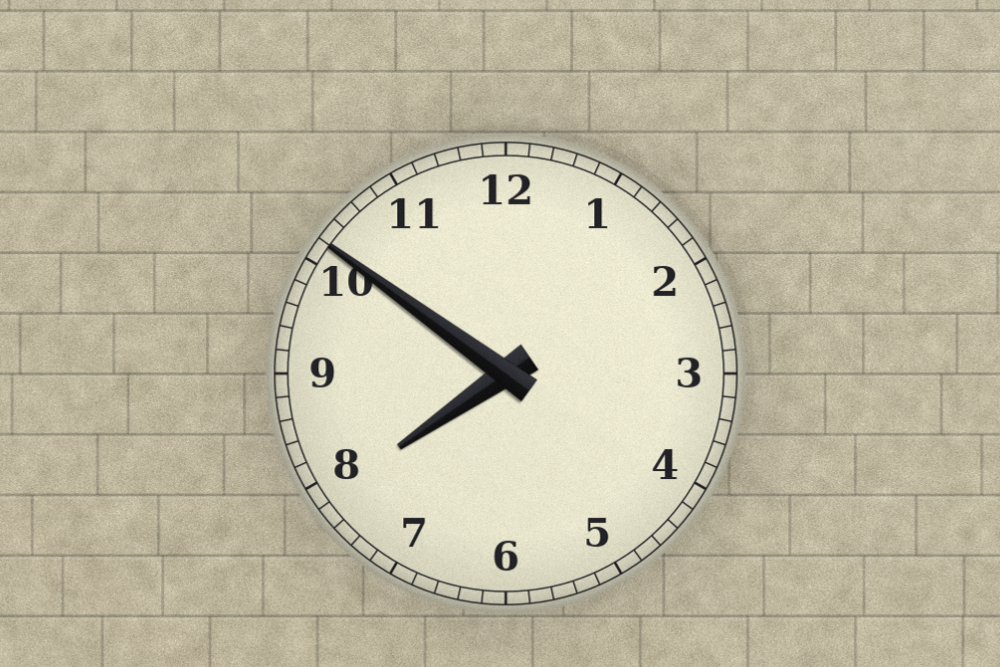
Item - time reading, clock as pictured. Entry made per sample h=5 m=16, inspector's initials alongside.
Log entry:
h=7 m=51
